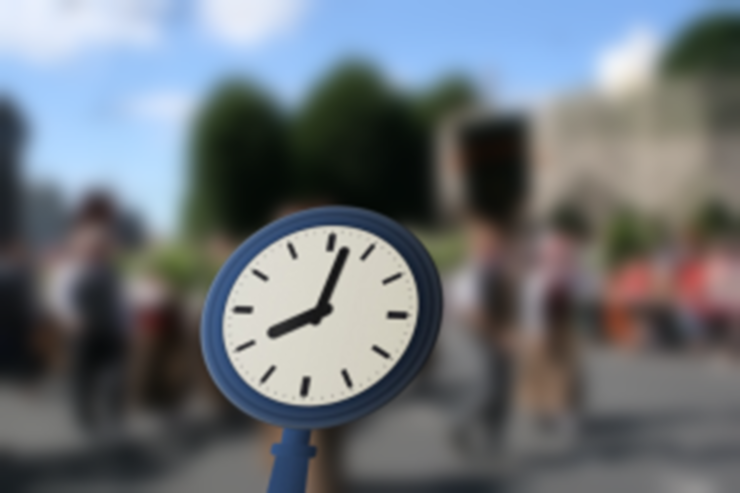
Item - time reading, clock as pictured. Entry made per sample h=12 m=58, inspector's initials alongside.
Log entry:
h=8 m=2
